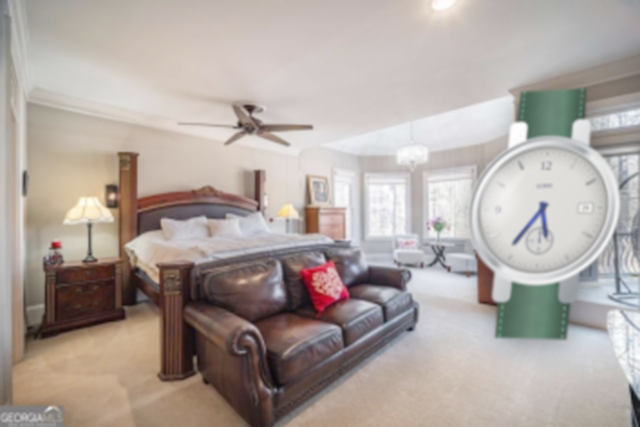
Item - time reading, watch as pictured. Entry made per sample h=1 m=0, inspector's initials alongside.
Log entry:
h=5 m=36
